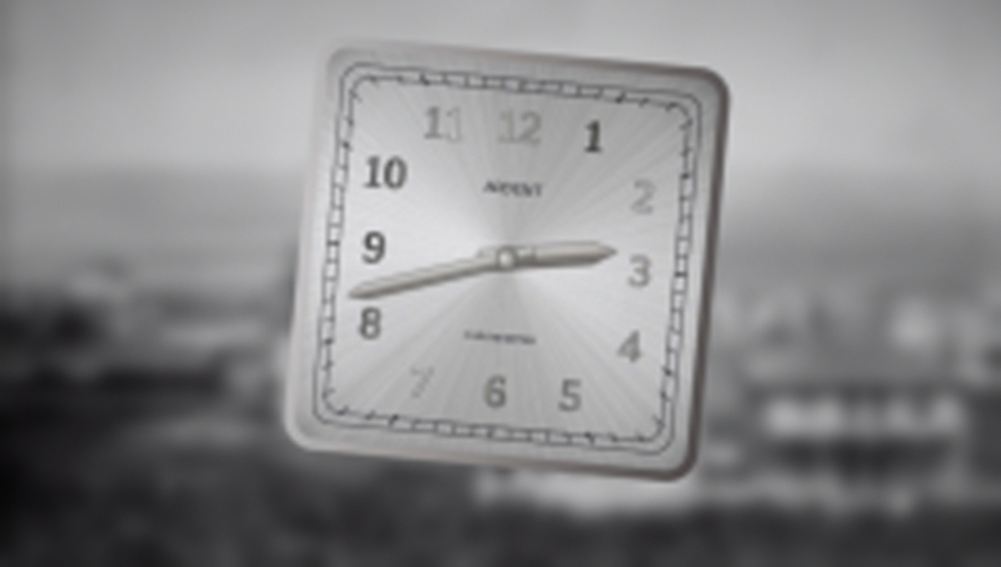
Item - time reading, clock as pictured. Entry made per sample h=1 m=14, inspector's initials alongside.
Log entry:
h=2 m=42
